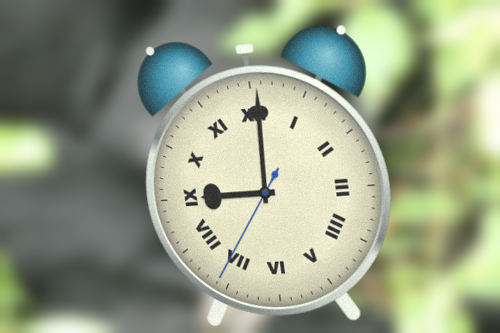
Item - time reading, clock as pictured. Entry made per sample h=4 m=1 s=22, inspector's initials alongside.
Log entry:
h=9 m=0 s=36
